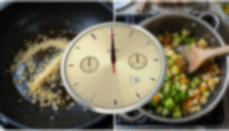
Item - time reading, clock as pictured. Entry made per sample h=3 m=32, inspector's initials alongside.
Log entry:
h=12 m=0
